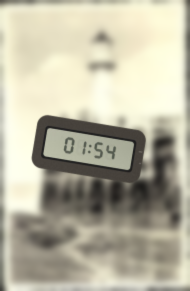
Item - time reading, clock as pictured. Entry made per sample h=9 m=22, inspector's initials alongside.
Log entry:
h=1 m=54
